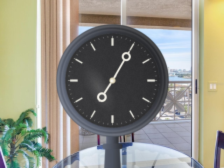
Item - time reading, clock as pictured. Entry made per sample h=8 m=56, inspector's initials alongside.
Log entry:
h=7 m=5
